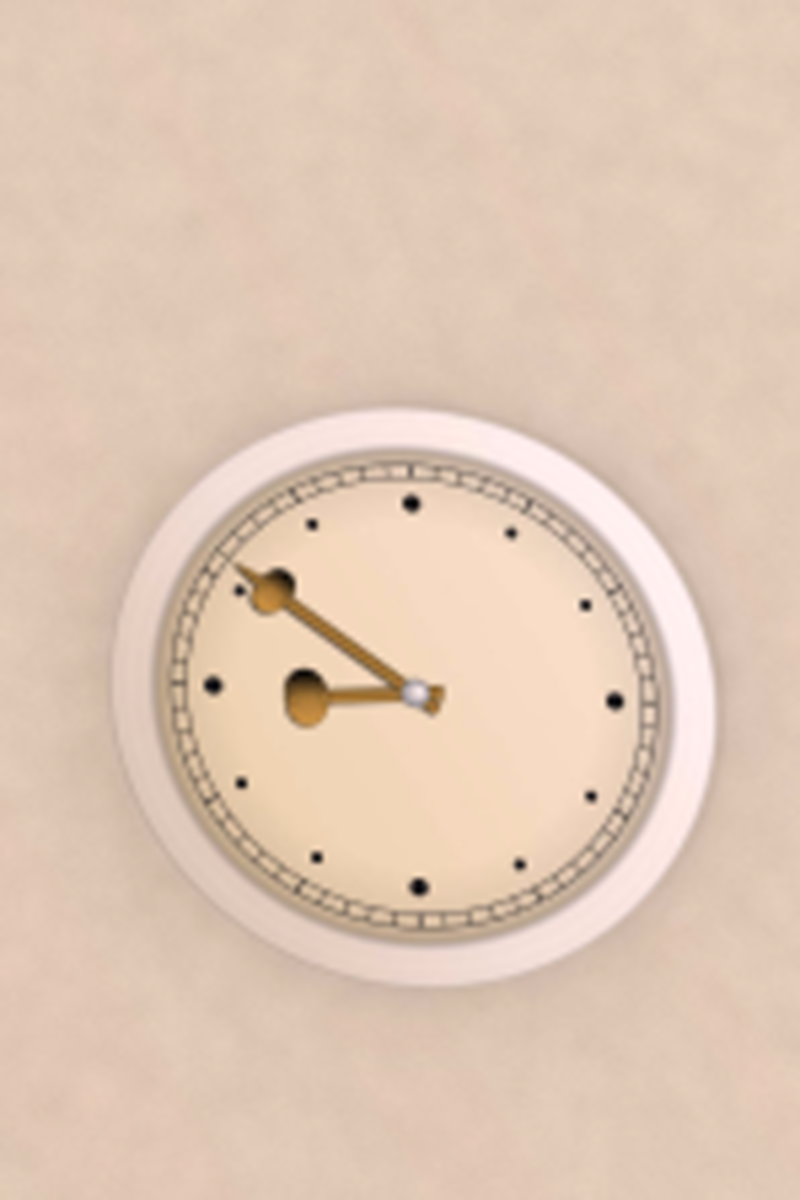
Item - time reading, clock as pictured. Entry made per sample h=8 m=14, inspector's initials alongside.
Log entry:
h=8 m=51
